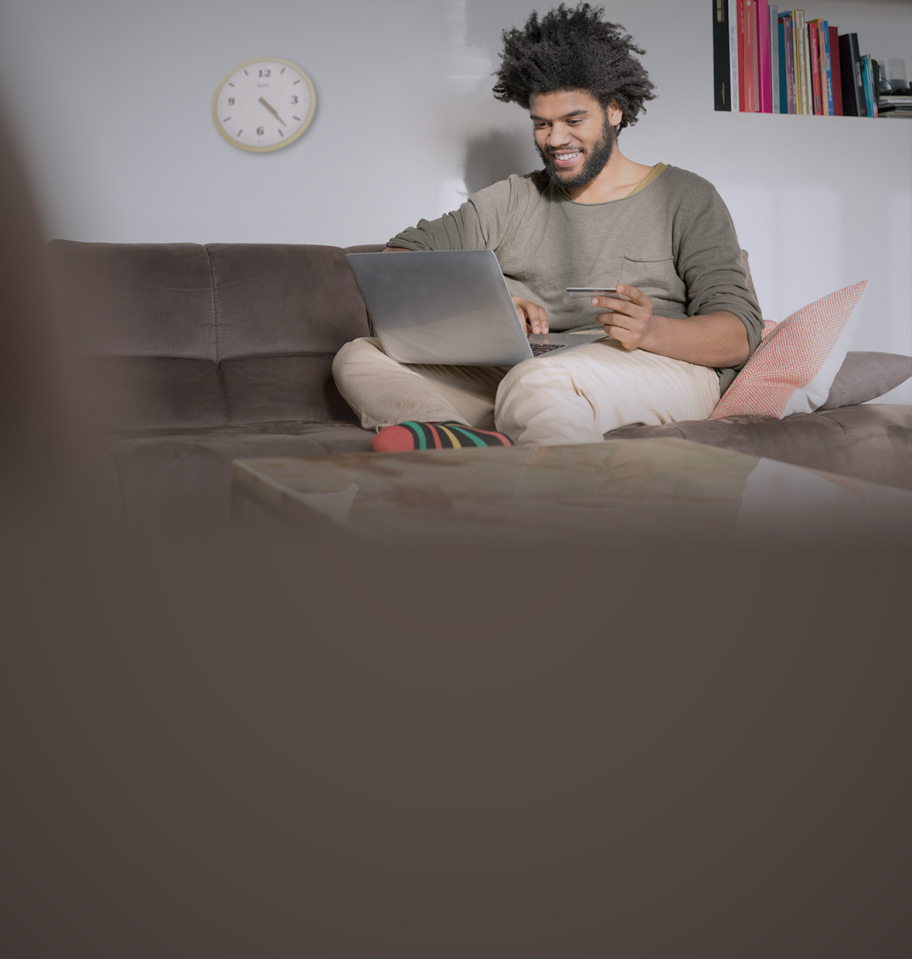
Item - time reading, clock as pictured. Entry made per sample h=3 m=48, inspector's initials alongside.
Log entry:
h=4 m=23
